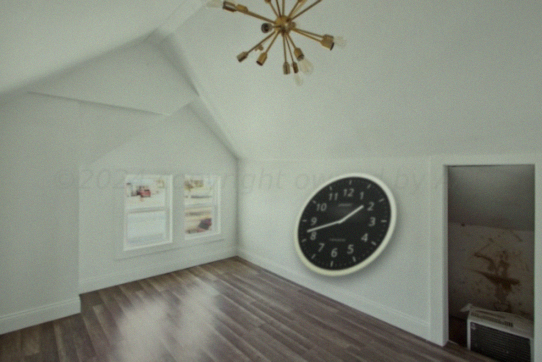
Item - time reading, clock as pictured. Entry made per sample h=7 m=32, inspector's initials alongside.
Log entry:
h=1 m=42
